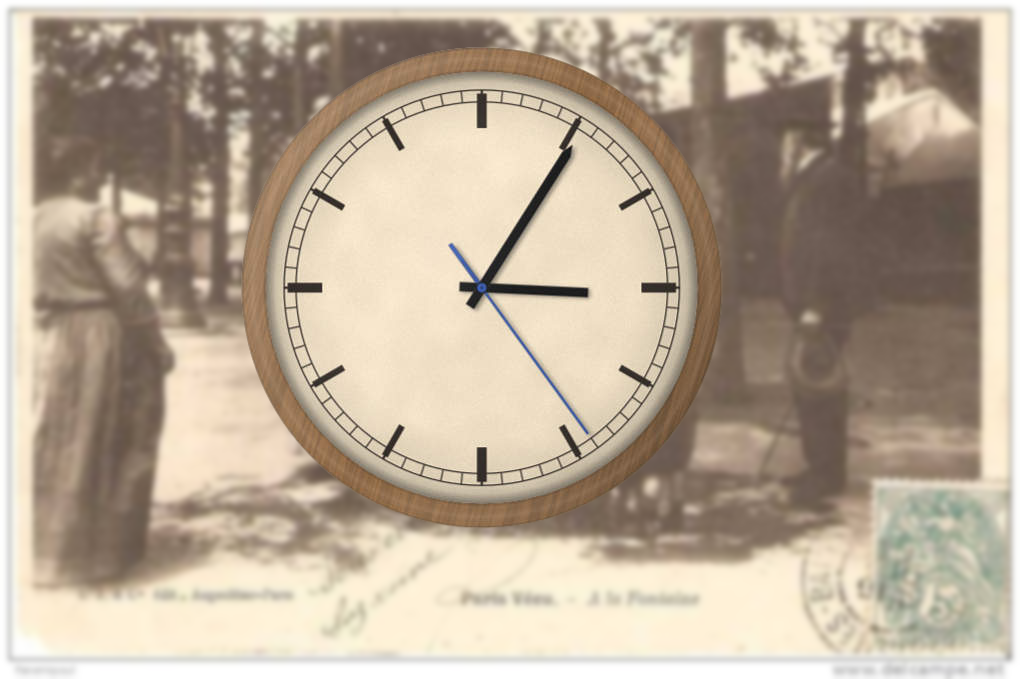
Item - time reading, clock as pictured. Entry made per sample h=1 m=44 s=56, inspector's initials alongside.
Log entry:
h=3 m=5 s=24
